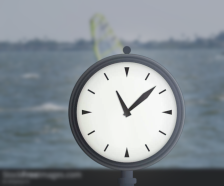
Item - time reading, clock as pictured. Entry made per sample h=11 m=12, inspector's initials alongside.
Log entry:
h=11 m=8
